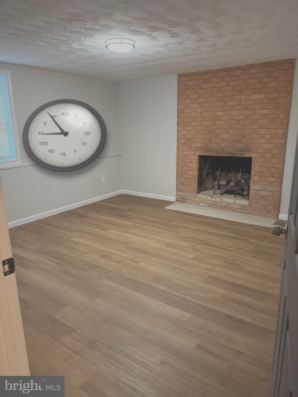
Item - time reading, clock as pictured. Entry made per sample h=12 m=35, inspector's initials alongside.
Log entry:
h=8 m=54
